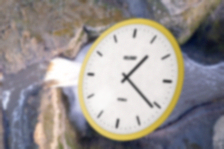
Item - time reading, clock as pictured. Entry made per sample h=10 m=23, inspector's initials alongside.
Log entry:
h=1 m=21
